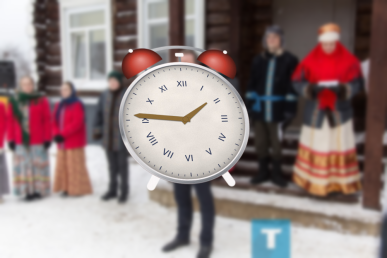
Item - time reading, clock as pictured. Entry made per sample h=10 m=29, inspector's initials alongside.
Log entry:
h=1 m=46
